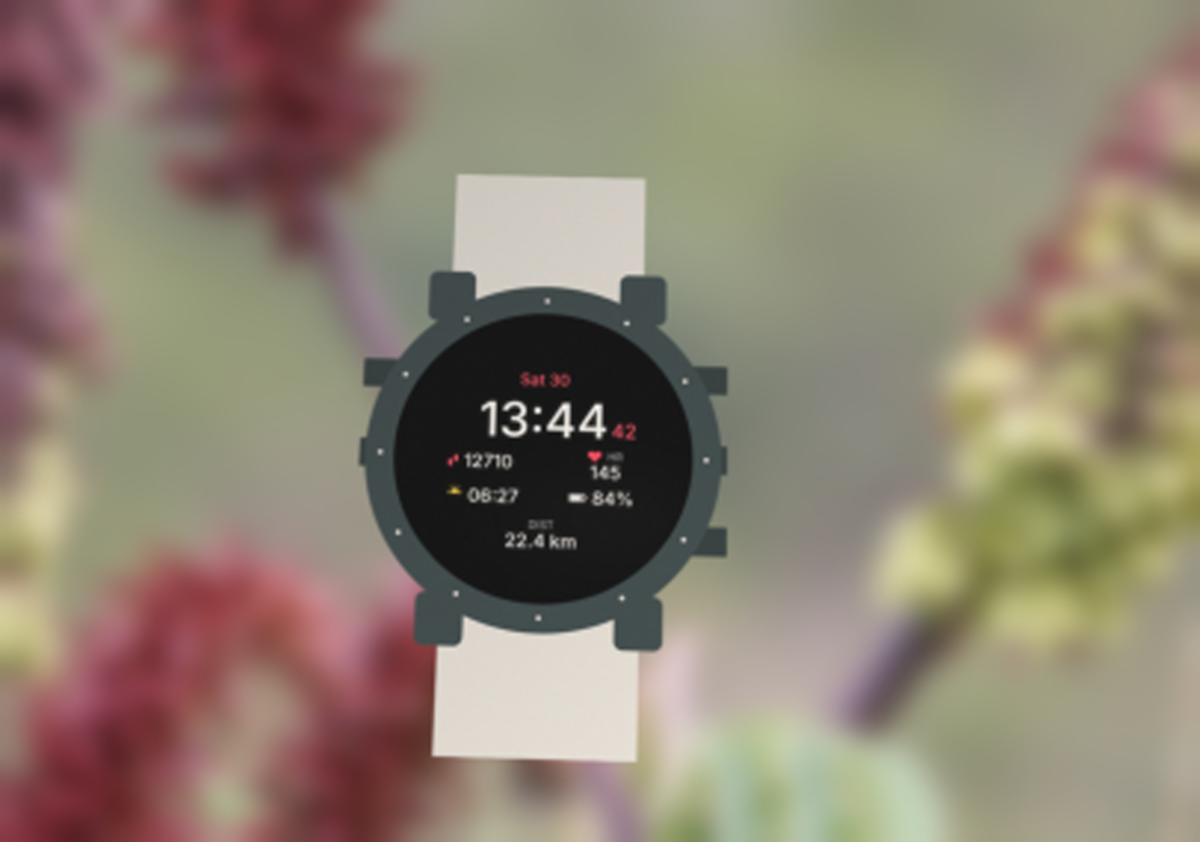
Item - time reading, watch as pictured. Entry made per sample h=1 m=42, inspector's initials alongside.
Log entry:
h=13 m=44
